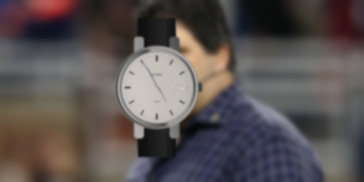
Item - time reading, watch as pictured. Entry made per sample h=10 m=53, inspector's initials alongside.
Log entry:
h=4 m=55
